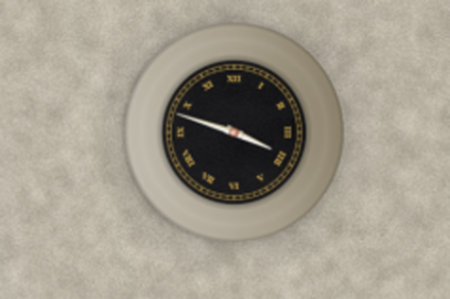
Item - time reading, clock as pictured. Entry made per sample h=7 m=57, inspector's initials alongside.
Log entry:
h=3 m=48
